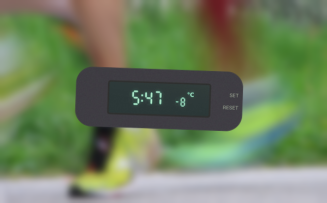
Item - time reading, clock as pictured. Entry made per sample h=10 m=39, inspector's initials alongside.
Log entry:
h=5 m=47
